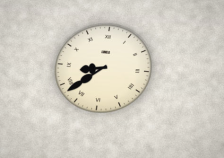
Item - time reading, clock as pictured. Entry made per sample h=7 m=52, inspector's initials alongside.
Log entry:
h=8 m=38
